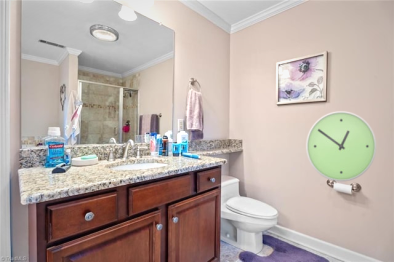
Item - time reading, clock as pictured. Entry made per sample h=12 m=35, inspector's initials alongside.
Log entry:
h=12 m=51
